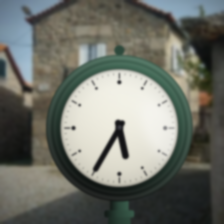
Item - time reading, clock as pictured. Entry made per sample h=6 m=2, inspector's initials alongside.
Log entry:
h=5 m=35
